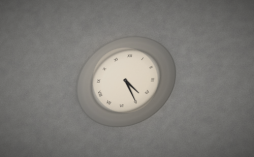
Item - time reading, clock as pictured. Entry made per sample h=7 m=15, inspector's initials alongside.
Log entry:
h=4 m=25
